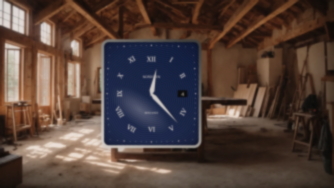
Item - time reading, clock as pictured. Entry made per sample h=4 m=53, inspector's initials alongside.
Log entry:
h=12 m=23
